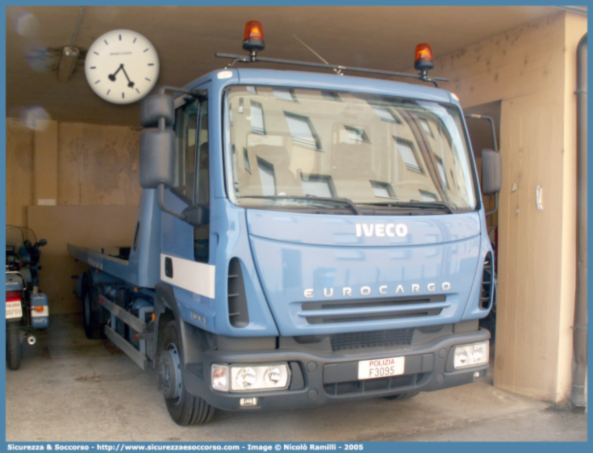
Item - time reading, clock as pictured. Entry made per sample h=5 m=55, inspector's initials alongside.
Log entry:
h=7 m=26
